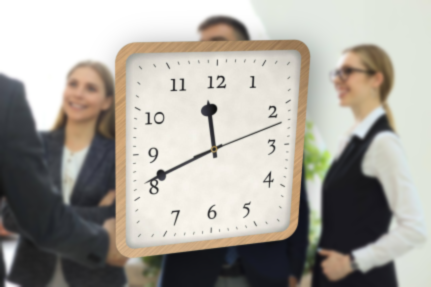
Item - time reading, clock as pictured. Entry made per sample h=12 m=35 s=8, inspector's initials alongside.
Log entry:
h=11 m=41 s=12
